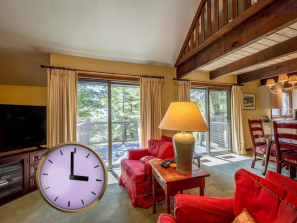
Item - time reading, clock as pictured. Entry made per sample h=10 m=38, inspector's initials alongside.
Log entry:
h=2 m=59
